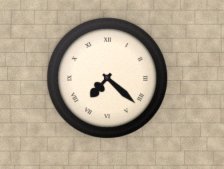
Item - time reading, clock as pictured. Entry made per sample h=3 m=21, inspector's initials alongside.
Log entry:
h=7 m=22
